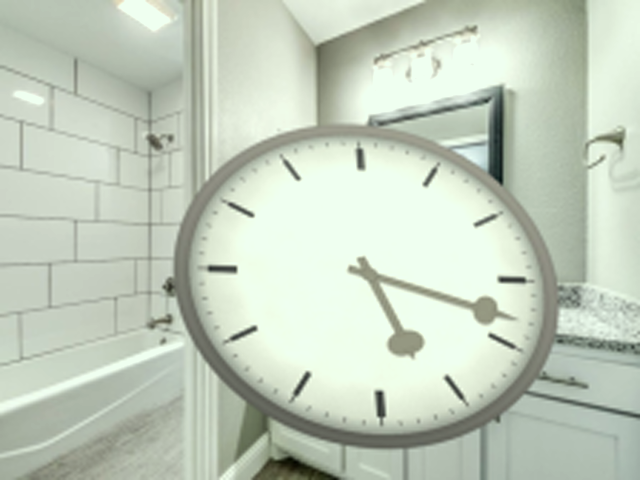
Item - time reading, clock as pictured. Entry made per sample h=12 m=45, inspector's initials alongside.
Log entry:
h=5 m=18
